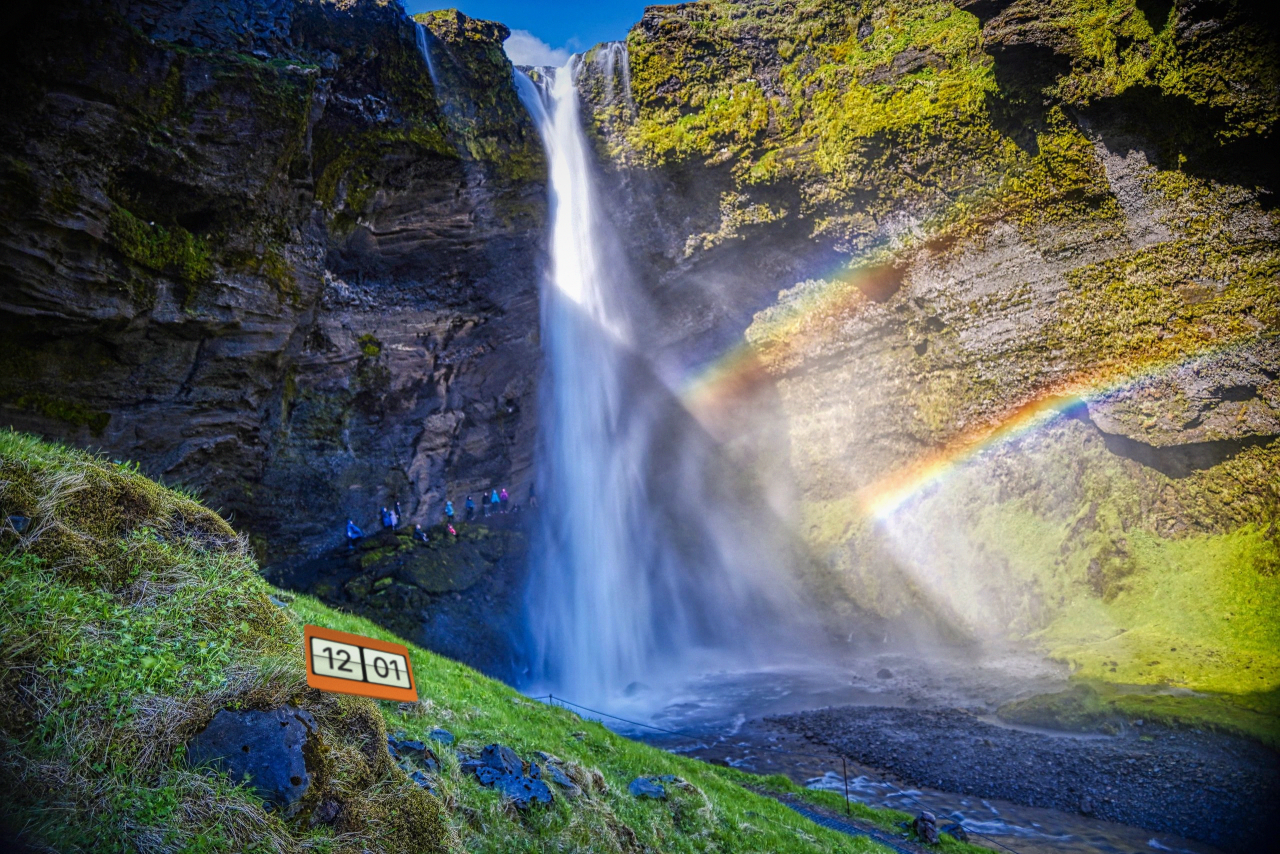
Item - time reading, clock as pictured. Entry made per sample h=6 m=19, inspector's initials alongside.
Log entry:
h=12 m=1
